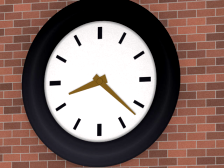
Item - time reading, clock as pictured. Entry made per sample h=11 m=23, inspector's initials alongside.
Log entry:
h=8 m=22
